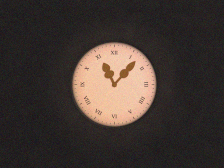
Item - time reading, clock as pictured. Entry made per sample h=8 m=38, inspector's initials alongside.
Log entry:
h=11 m=7
